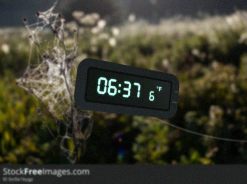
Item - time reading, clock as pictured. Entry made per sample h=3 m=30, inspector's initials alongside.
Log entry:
h=6 m=37
